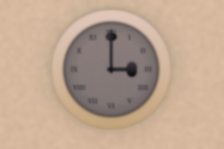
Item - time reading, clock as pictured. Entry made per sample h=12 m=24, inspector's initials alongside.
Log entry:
h=3 m=0
